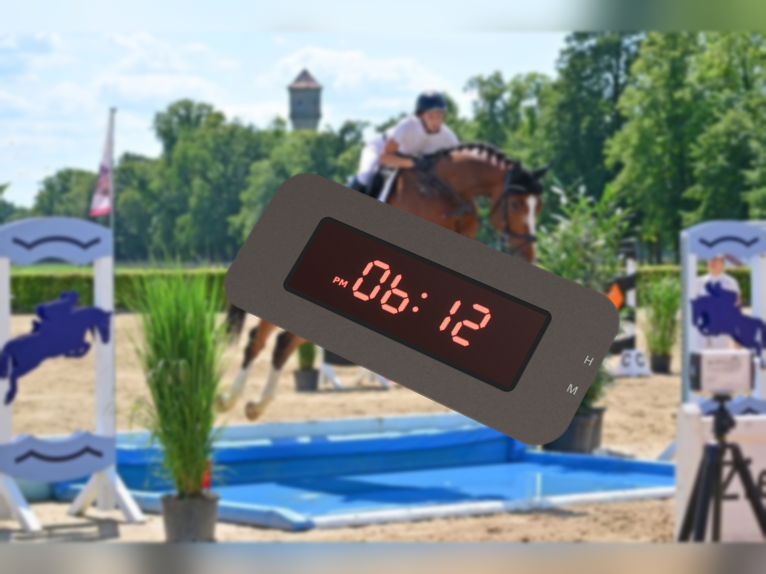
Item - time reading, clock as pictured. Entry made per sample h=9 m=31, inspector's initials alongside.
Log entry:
h=6 m=12
